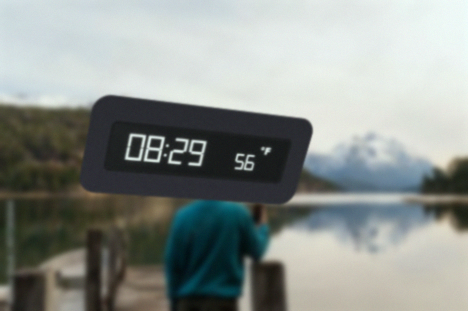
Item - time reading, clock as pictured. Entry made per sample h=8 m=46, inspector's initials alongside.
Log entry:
h=8 m=29
